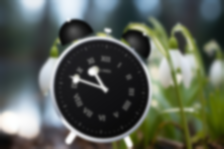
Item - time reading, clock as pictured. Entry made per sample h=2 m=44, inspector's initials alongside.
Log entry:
h=10 m=47
